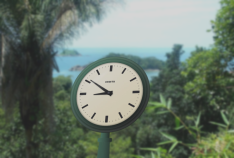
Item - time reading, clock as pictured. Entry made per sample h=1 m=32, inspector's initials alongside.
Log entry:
h=8 m=51
